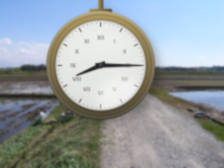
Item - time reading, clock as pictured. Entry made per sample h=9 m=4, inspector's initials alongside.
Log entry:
h=8 m=15
